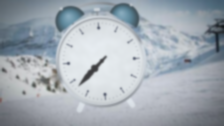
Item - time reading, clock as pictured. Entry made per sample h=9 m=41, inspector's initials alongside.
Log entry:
h=7 m=38
